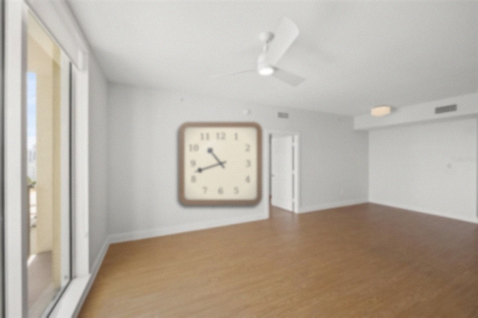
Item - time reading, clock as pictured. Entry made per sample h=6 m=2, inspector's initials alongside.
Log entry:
h=10 m=42
